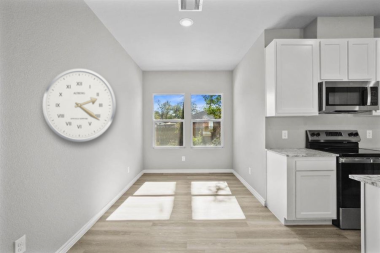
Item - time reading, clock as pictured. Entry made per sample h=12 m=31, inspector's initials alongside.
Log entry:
h=2 m=21
